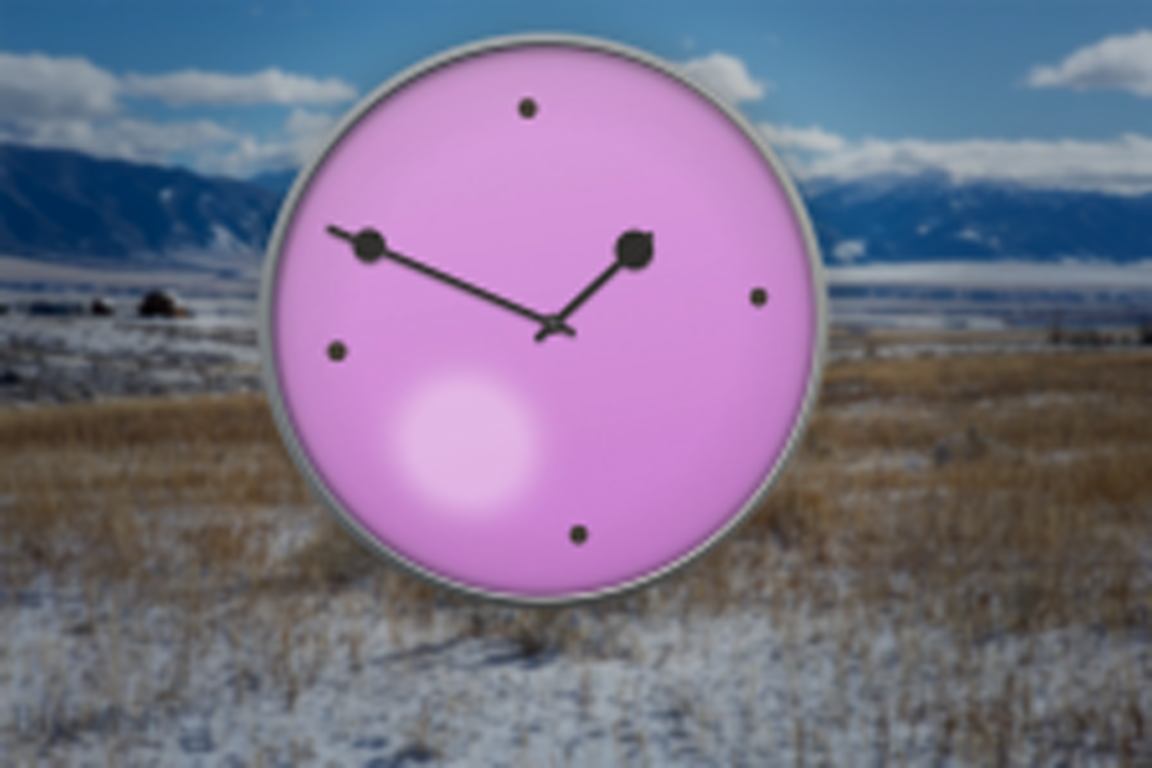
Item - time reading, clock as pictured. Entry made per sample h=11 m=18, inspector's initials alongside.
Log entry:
h=1 m=50
